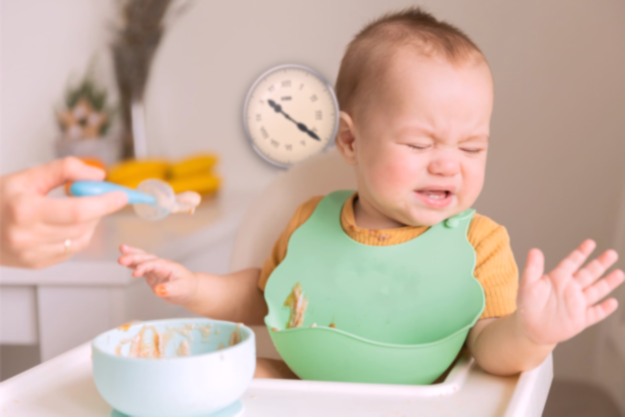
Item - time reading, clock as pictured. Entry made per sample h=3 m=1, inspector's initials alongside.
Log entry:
h=10 m=21
